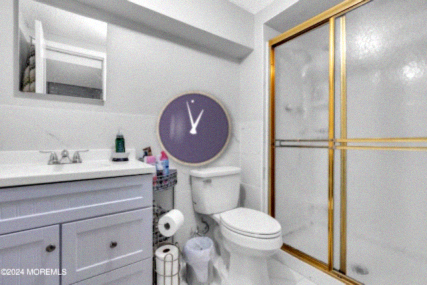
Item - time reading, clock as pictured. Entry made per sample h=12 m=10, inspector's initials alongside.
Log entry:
h=12 m=58
